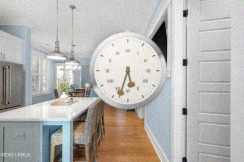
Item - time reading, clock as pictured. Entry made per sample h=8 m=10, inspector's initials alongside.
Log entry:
h=5 m=33
